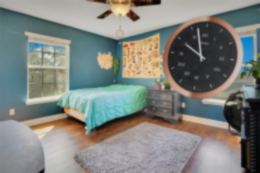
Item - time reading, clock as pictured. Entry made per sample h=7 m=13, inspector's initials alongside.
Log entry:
h=9 m=57
